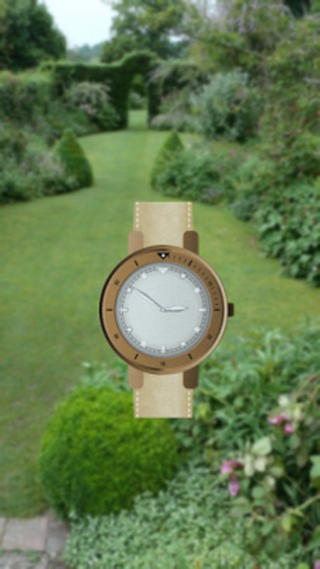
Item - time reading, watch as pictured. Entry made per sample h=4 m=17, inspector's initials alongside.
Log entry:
h=2 m=51
